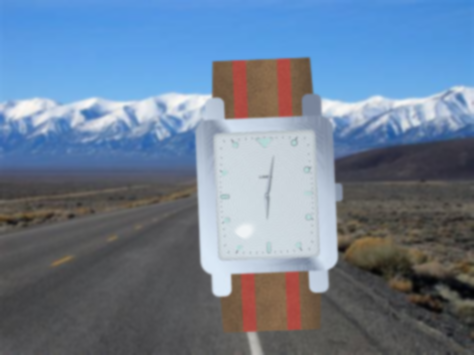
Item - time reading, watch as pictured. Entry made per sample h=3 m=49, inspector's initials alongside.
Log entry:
h=6 m=2
